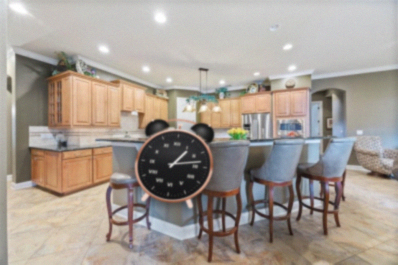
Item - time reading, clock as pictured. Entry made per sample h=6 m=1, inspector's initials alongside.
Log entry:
h=1 m=13
